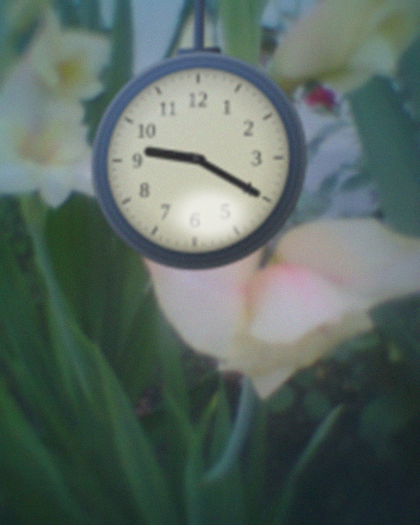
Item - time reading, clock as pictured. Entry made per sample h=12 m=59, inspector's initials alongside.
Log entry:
h=9 m=20
